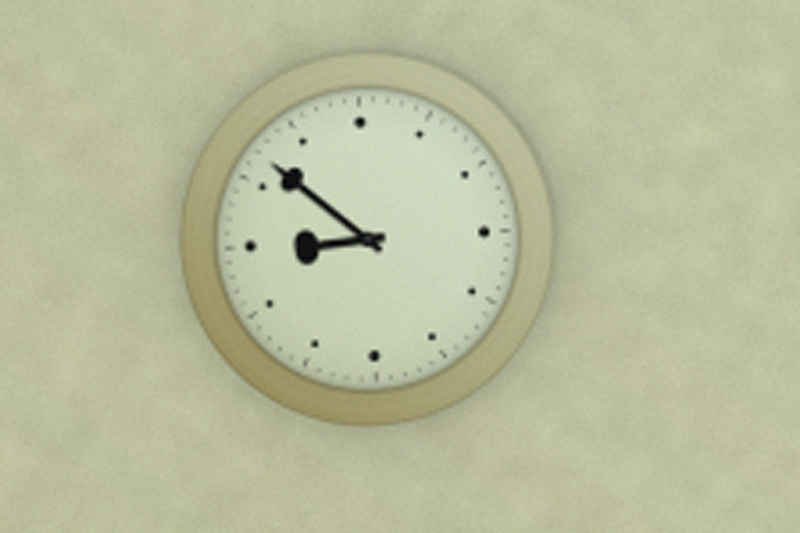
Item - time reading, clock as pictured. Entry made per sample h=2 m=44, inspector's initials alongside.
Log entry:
h=8 m=52
